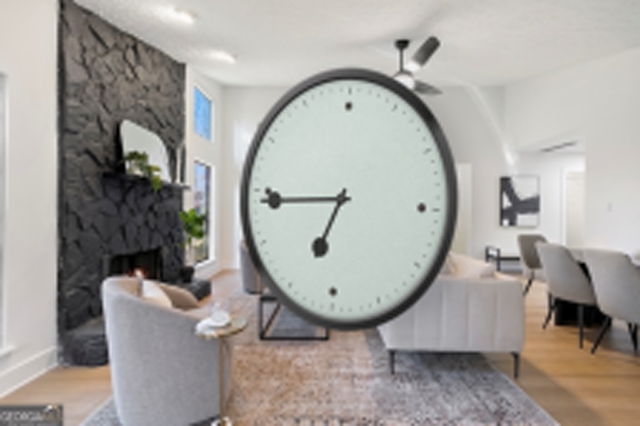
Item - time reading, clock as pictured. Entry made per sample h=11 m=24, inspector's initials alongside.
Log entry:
h=6 m=44
